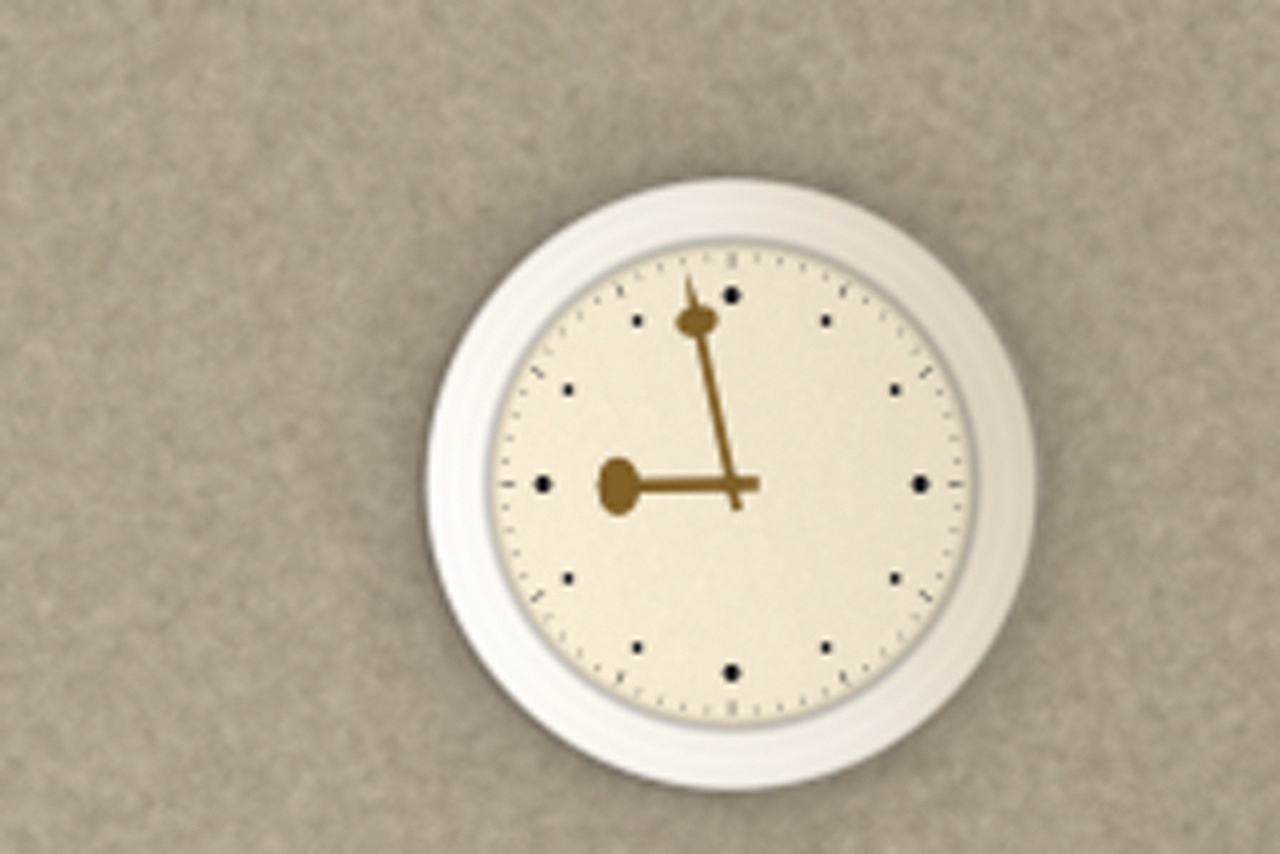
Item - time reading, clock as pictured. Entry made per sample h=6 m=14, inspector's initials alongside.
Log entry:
h=8 m=58
